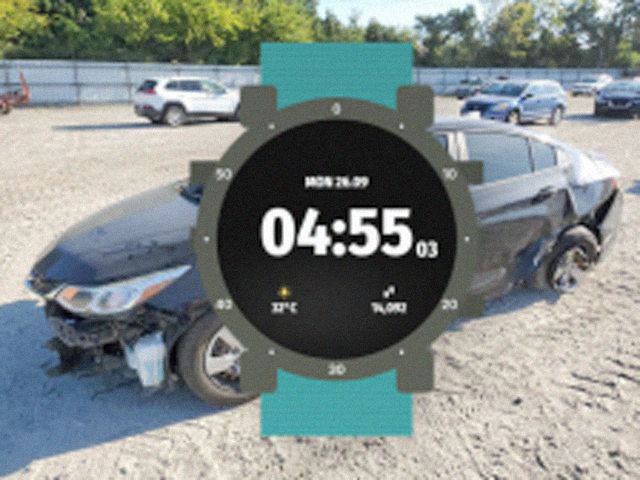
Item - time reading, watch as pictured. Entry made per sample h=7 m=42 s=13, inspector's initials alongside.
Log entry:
h=4 m=55 s=3
